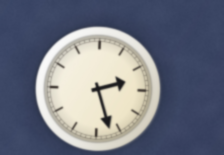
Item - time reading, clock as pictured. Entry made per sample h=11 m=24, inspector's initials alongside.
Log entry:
h=2 m=27
